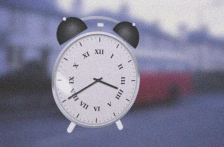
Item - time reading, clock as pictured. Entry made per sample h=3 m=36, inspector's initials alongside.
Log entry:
h=3 m=40
